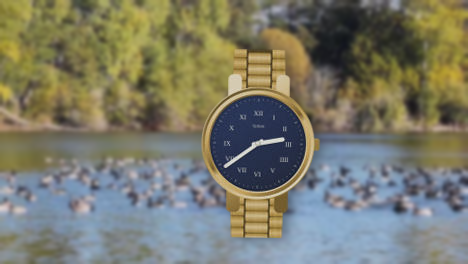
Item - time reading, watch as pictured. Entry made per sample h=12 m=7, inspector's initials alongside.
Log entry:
h=2 m=39
